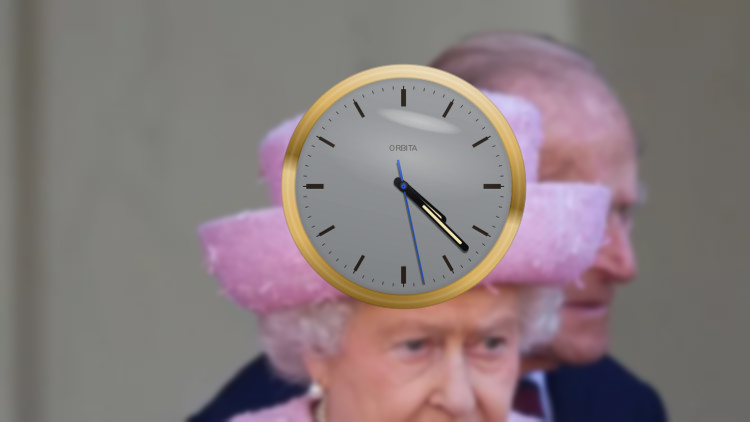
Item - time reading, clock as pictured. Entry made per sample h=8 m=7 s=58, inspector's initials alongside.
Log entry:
h=4 m=22 s=28
